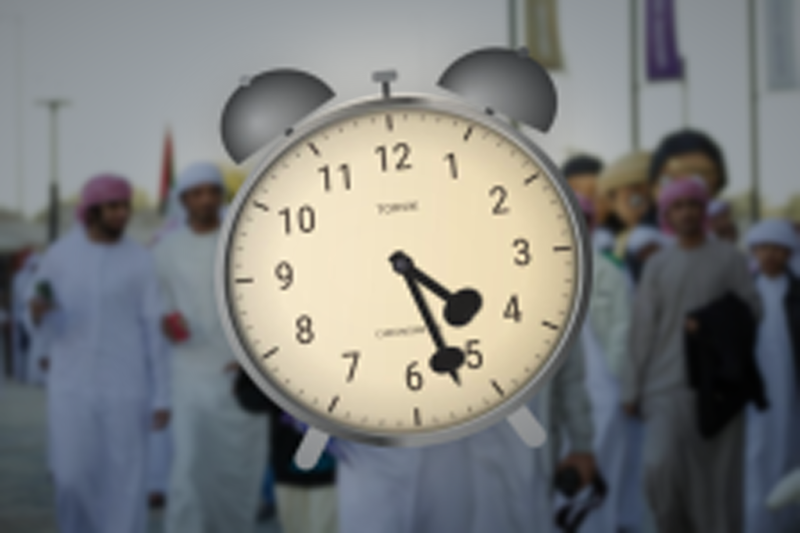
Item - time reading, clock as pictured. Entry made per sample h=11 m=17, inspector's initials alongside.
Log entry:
h=4 m=27
